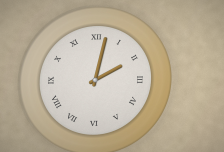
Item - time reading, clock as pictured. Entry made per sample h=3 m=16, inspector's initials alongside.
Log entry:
h=2 m=2
